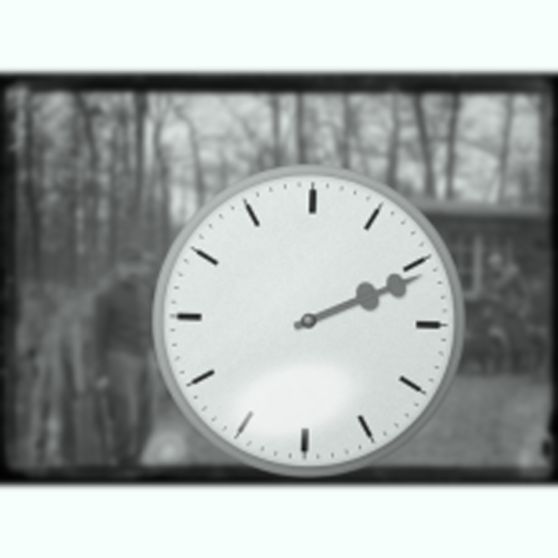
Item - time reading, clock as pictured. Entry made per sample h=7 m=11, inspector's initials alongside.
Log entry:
h=2 m=11
